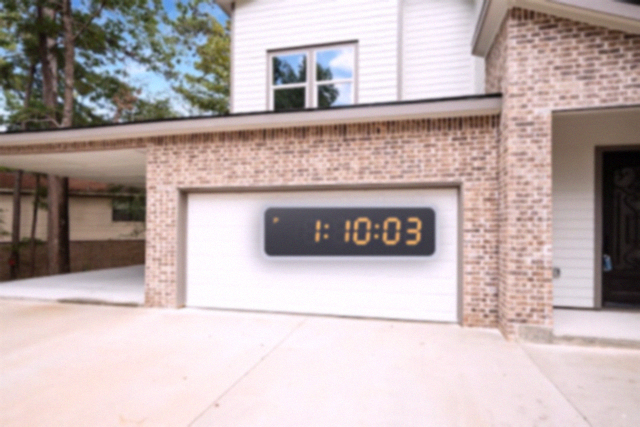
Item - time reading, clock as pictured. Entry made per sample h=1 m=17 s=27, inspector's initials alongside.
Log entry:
h=1 m=10 s=3
